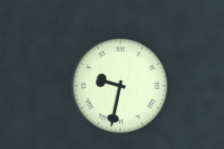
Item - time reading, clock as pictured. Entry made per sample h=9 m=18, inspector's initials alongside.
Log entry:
h=9 m=32
